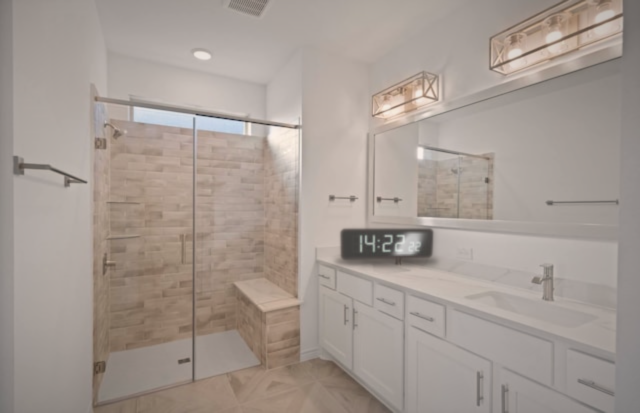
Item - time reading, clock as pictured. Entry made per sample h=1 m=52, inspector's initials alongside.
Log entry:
h=14 m=22
